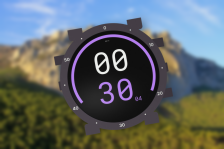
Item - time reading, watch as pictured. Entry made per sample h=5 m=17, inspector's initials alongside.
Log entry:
h=0 m=30
